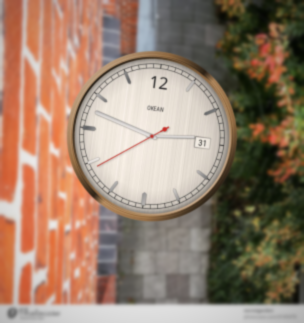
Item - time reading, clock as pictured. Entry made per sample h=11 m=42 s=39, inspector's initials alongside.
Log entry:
h=2 m=47 s=39
